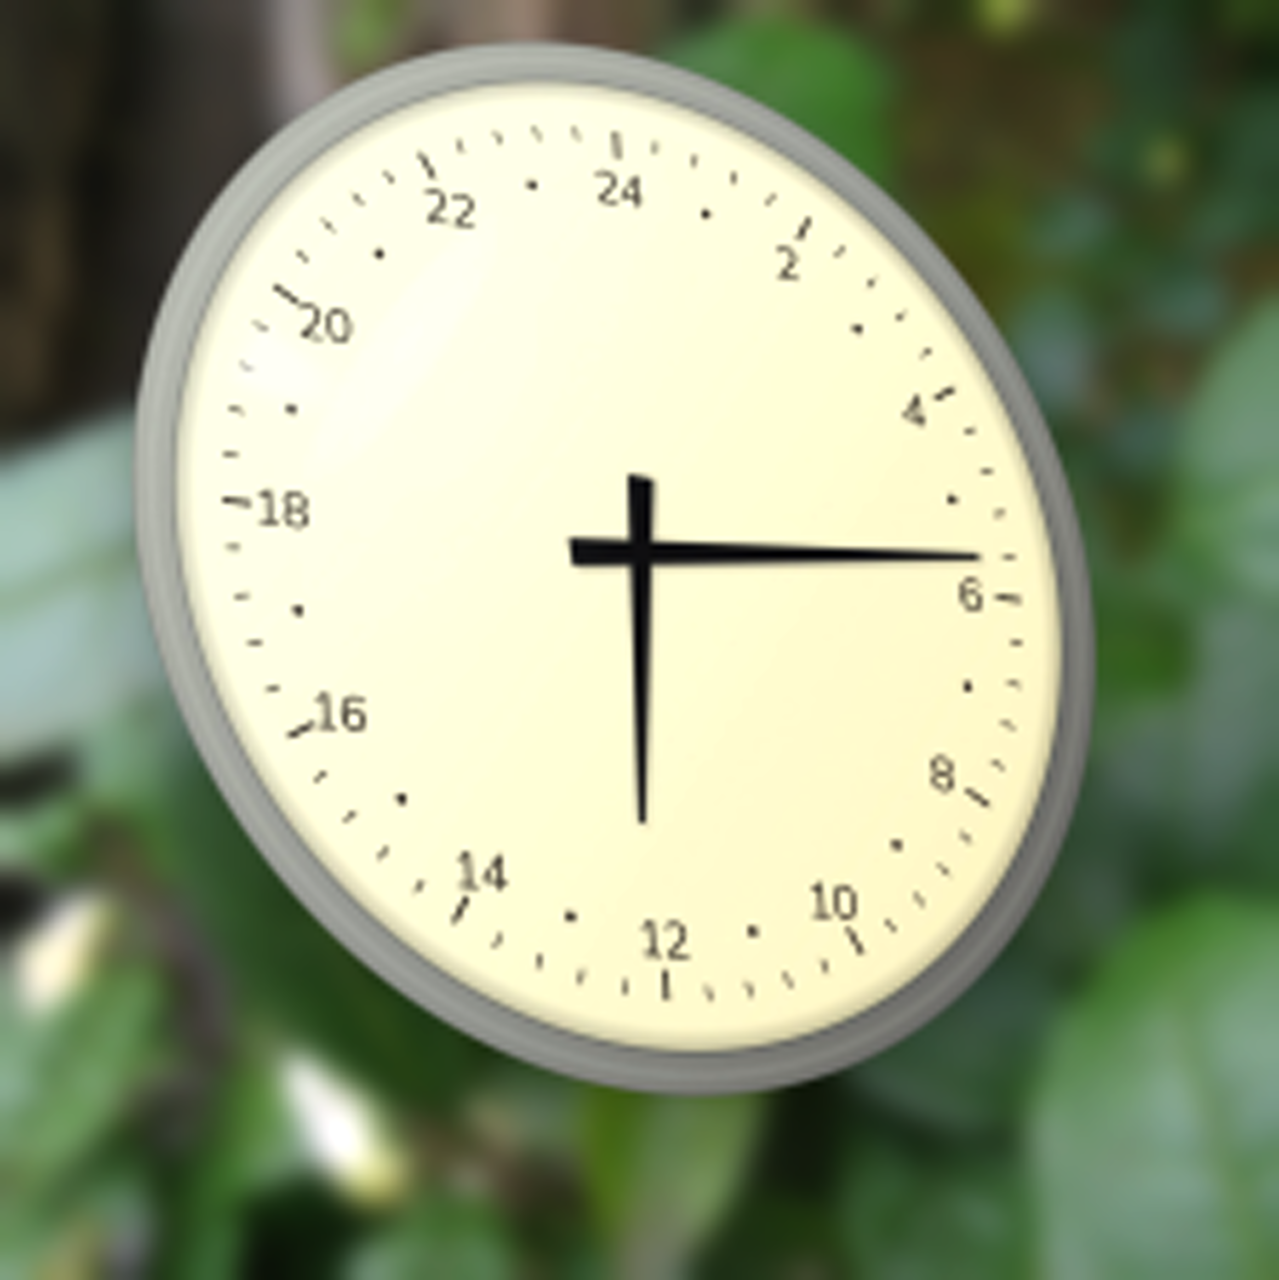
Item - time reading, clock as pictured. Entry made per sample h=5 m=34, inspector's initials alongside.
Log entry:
h=12 m=14
